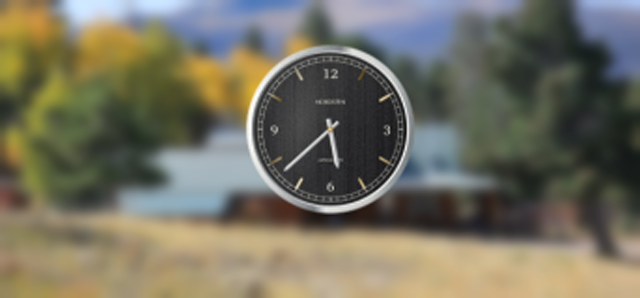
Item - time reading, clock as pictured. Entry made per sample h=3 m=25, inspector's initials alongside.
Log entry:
h=5 m=38
